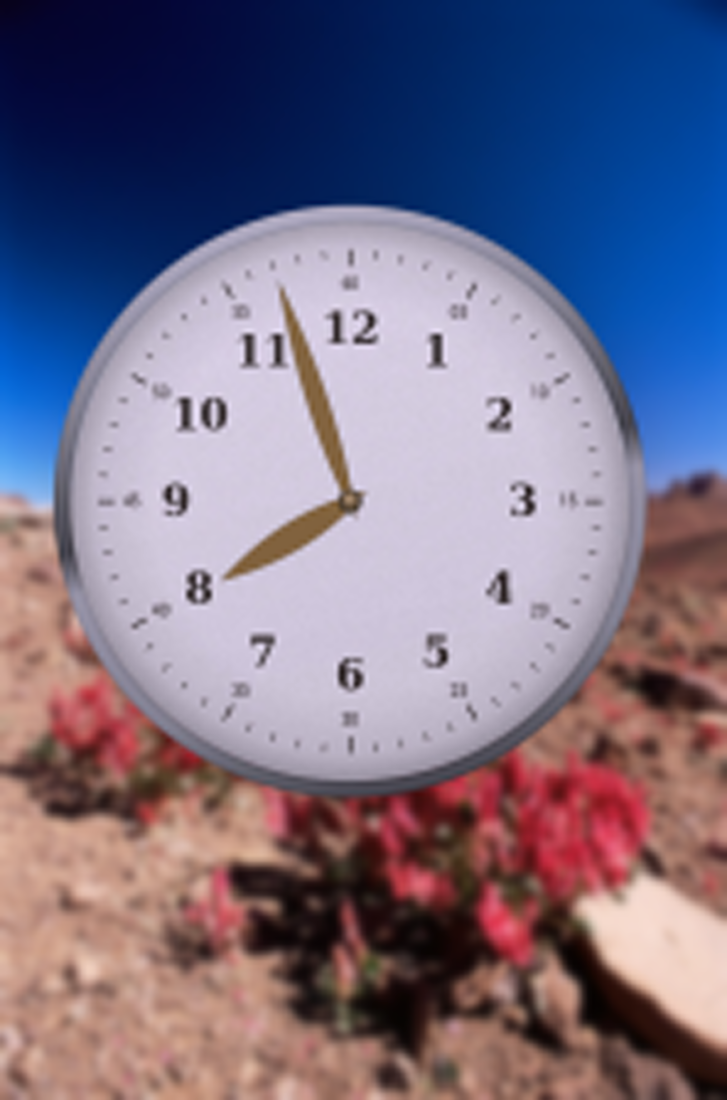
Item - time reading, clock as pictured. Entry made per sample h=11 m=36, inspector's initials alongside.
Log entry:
h=7 m=57
